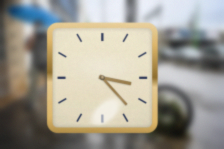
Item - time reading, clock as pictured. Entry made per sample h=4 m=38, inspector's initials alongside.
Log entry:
h=3 m=23
